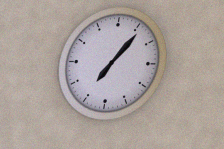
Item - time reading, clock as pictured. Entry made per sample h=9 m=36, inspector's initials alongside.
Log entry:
h=7 m=6
